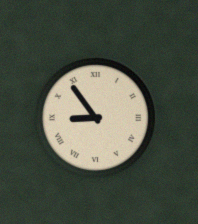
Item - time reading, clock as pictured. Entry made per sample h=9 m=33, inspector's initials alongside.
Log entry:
h=8 m=54
